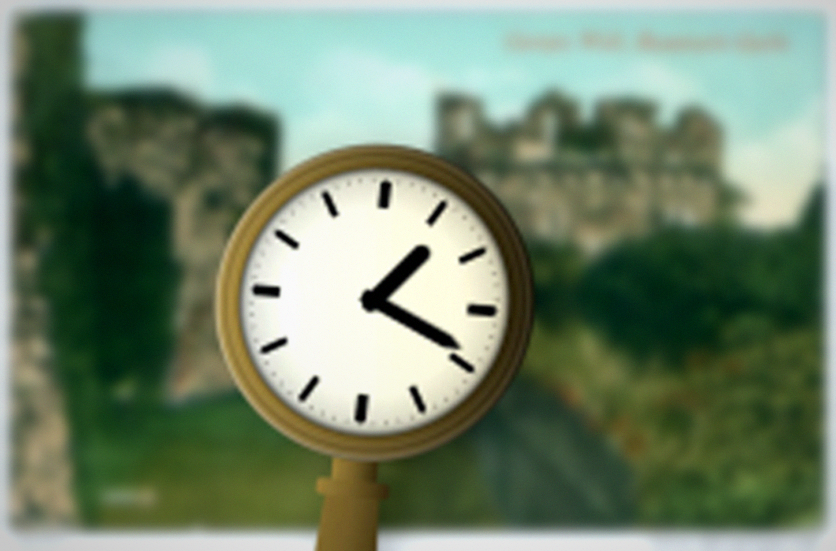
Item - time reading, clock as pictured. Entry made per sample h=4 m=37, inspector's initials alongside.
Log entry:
h=1 m=19
